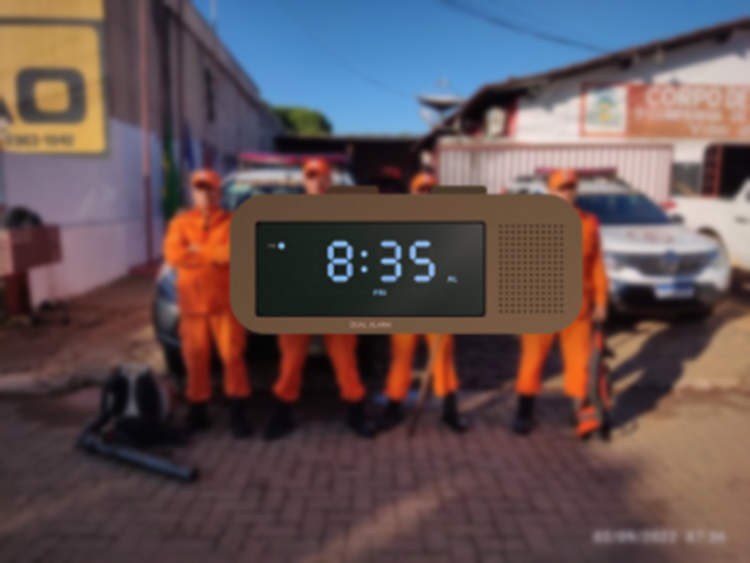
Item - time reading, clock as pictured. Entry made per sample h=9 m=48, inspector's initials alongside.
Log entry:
h=8 m=35
